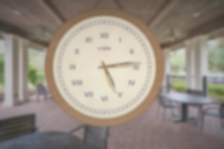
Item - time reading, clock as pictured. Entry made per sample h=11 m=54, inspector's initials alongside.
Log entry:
h=5 m=14
